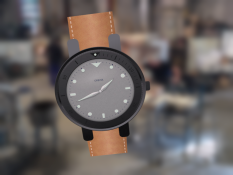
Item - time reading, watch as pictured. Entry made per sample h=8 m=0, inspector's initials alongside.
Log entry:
h=1 m=42
